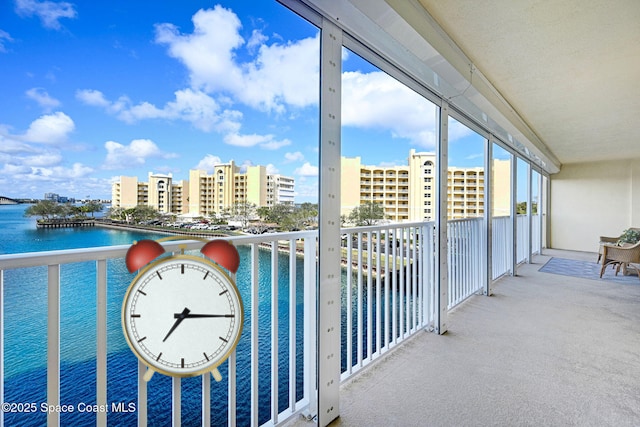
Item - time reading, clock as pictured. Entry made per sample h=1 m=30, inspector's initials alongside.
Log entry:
h=7 m=15
